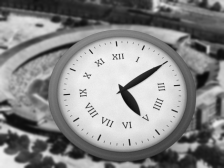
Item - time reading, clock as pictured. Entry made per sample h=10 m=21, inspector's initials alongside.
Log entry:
h=5 m=10
